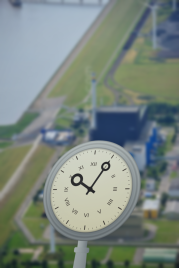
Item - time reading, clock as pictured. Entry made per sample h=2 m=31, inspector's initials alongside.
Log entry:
h=10 m=5
